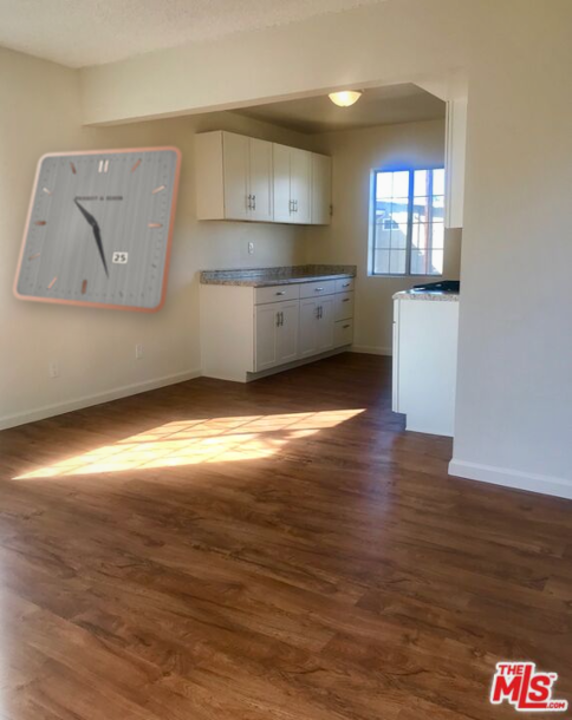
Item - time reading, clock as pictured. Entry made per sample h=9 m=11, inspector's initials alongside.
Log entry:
h=10 m=26
